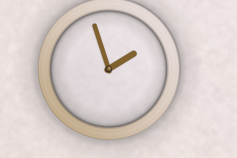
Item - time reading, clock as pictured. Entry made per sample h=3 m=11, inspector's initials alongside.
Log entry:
h=1 m=57
